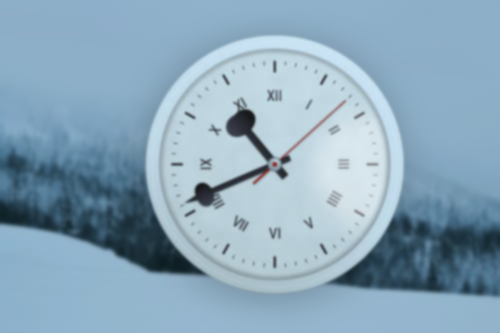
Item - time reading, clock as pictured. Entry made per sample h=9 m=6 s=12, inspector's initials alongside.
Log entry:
h=10 m=41 s=8
